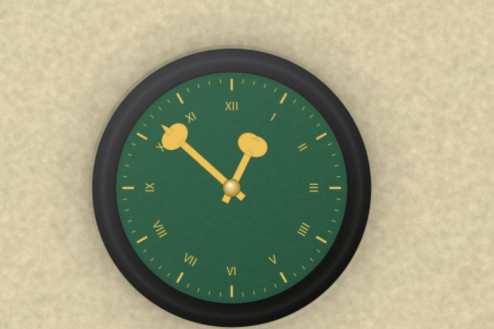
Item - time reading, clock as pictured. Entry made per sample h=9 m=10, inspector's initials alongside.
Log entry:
h=12 m=52
